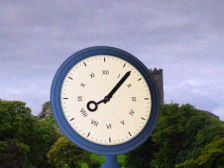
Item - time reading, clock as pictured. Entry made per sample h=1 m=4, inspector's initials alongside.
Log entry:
h=8 m=7
